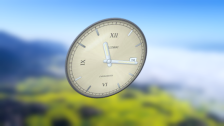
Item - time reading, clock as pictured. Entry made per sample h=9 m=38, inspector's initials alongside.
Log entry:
h=11 m=16
